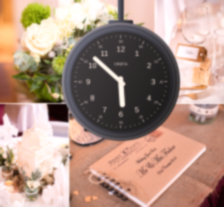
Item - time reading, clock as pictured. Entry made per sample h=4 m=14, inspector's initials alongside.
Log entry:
h=5 m=52
